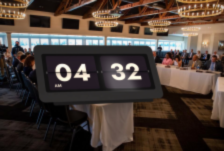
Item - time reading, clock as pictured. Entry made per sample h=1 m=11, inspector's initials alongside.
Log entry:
h=4 m=32
